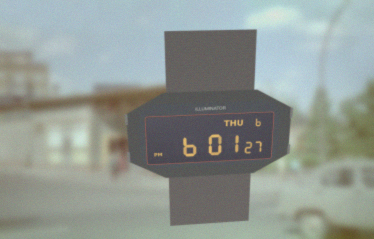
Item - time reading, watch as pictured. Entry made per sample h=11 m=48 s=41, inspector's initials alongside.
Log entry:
h=6 m=1 s=27
